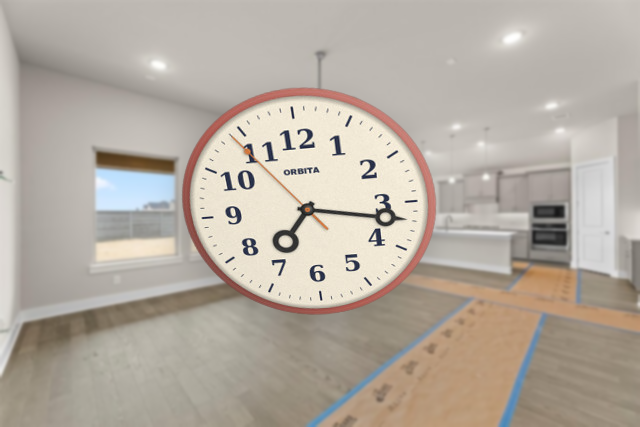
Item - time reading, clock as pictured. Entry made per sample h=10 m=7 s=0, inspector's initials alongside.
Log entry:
h=7 m=16 s=54
